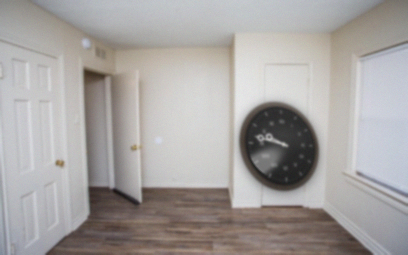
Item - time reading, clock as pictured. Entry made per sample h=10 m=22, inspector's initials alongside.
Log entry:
h=9 m=47
